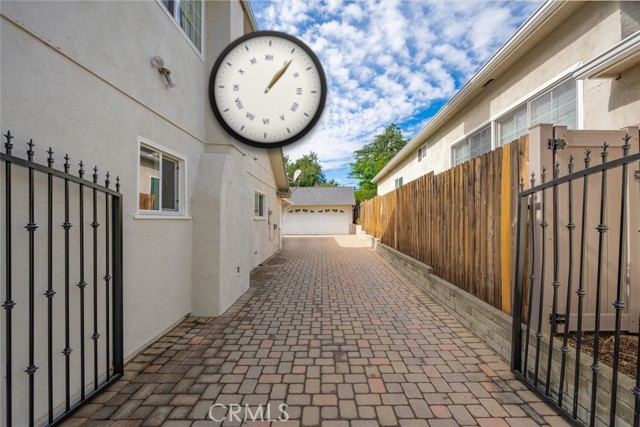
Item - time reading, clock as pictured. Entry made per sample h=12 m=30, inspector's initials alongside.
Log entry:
h=1 m=6
